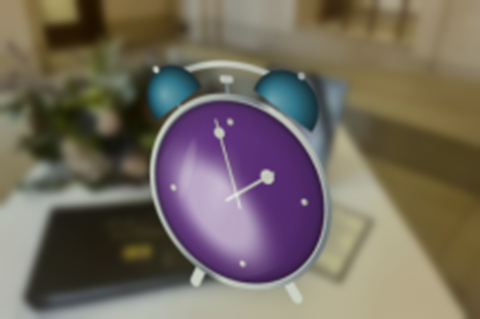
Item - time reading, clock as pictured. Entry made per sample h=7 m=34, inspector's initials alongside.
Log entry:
h=1 m=58
